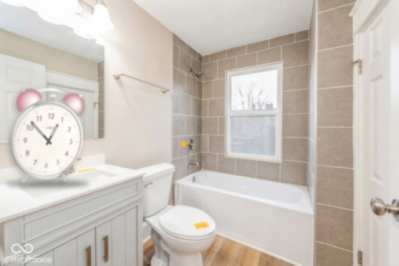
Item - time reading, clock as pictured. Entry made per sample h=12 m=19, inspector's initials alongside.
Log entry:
h=12 m=52
